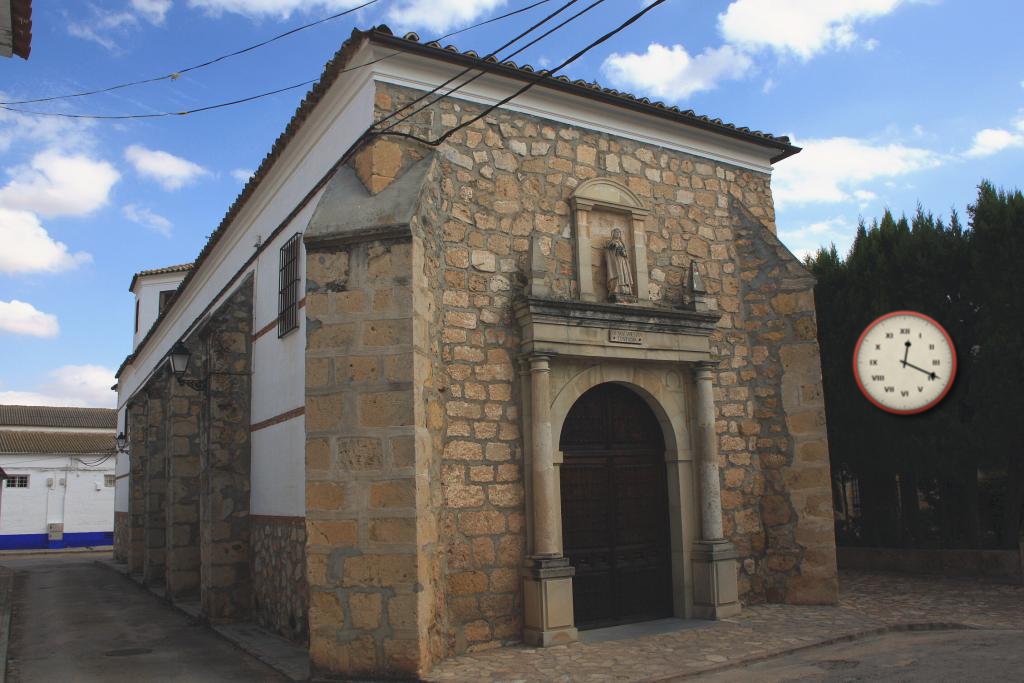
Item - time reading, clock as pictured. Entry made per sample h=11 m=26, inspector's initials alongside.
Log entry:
h=12 m=19
